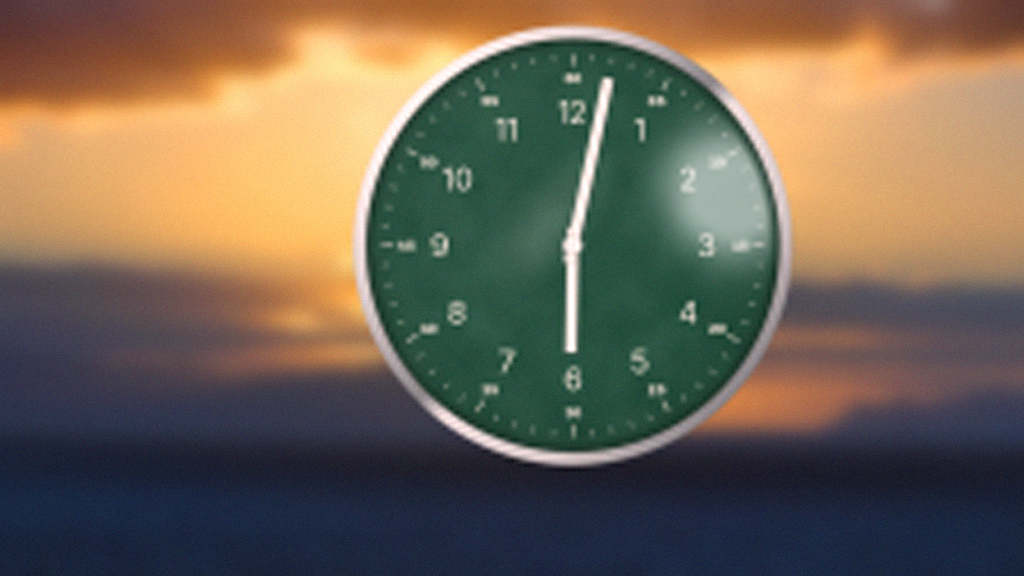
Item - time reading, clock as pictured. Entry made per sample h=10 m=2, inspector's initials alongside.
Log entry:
h=6 m=2
